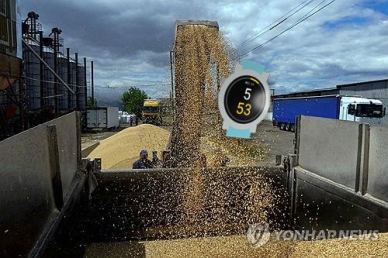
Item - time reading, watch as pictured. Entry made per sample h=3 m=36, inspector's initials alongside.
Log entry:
h=5 m=53
